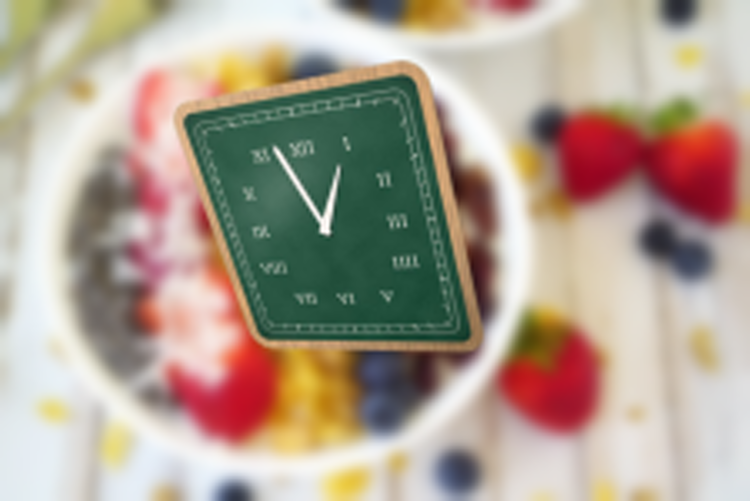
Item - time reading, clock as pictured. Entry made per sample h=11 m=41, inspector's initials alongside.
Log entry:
h=12 m=57
